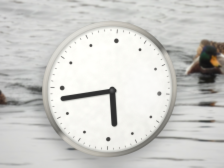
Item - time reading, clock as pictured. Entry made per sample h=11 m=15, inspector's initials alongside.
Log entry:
h=5 m=43
